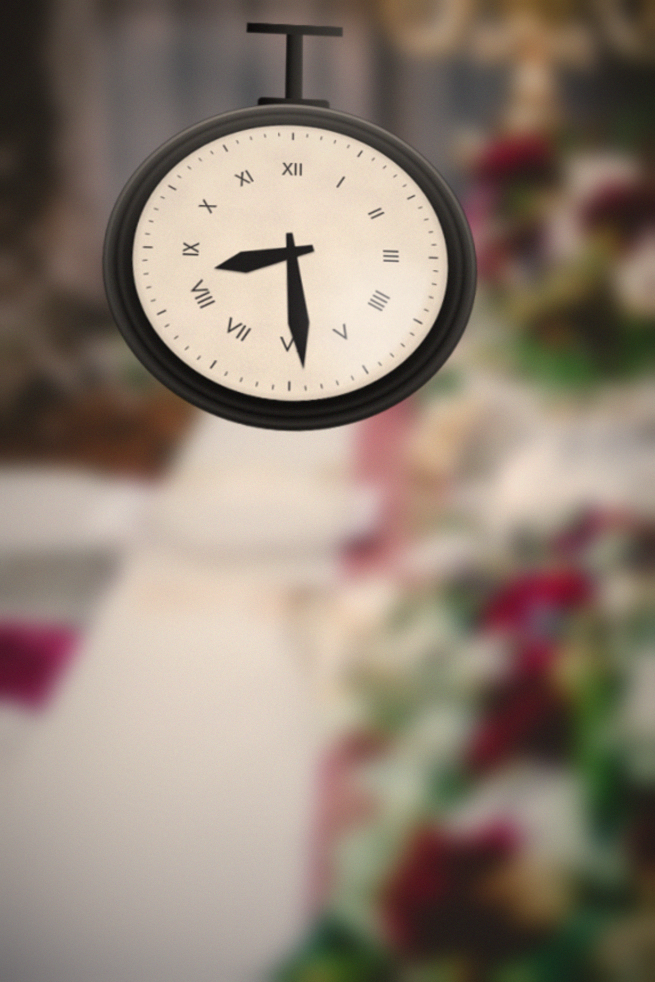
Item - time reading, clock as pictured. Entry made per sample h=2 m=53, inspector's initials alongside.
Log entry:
h=8 m=29
